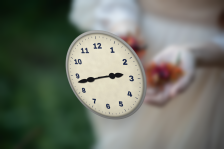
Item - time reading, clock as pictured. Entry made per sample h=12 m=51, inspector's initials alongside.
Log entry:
h=2 m=43
